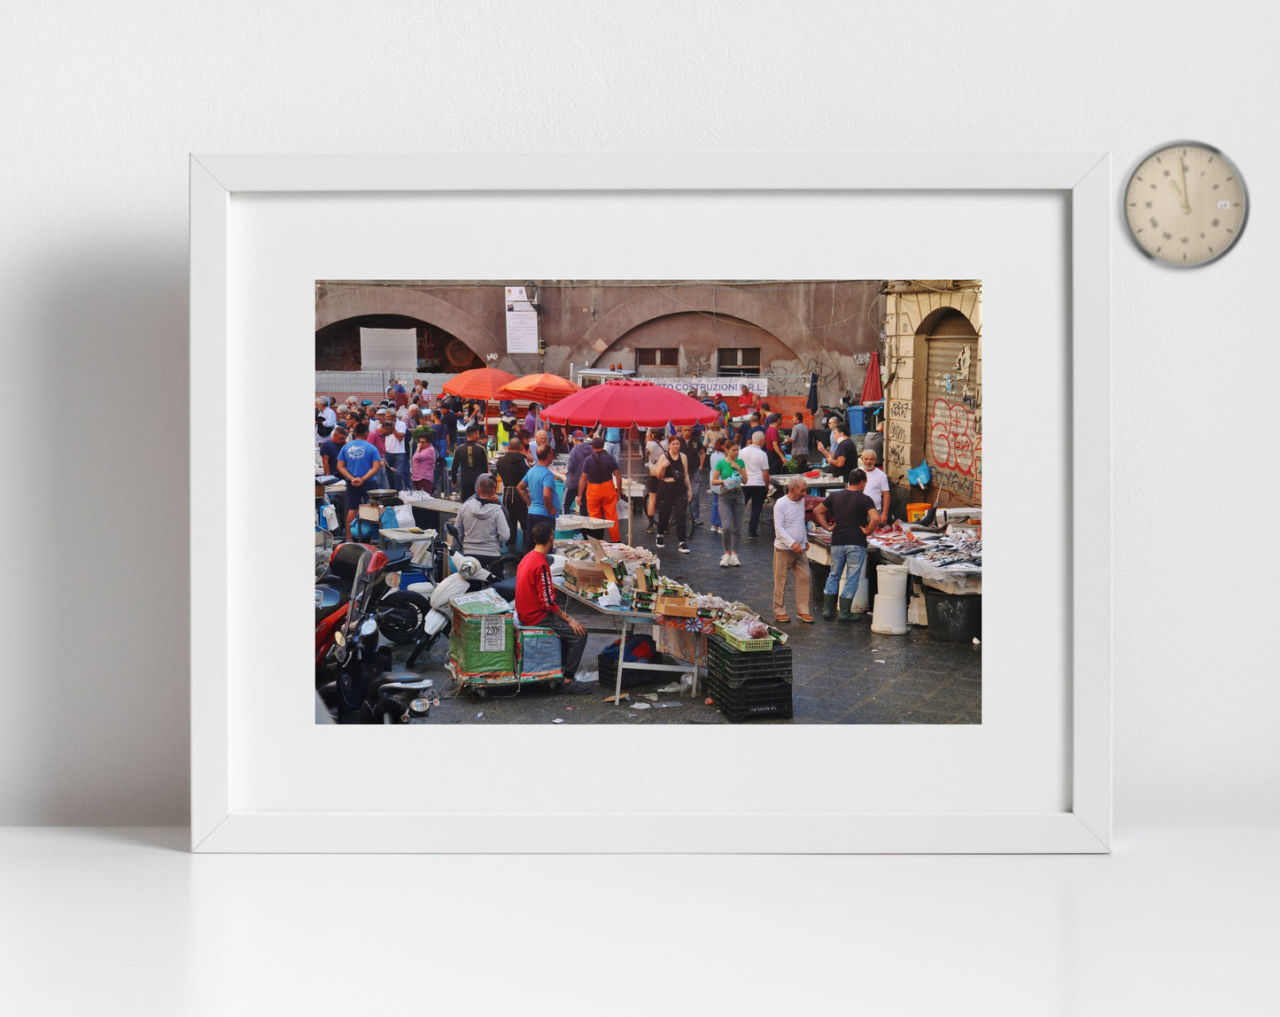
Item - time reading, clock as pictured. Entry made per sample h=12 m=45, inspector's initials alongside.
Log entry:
h=10 m=59
